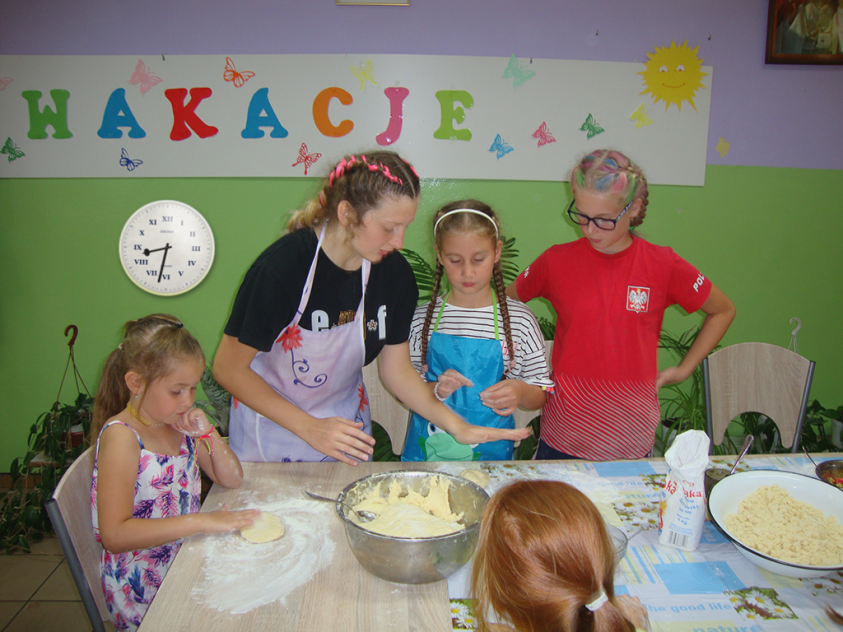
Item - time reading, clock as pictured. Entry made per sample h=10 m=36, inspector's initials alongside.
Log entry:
h=8 m=32
